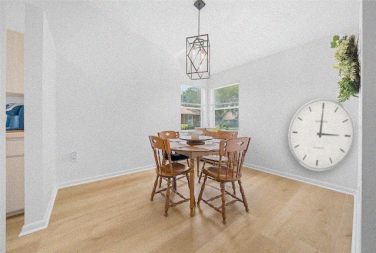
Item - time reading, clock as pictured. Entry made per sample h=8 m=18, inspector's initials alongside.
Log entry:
h=3 m=0
